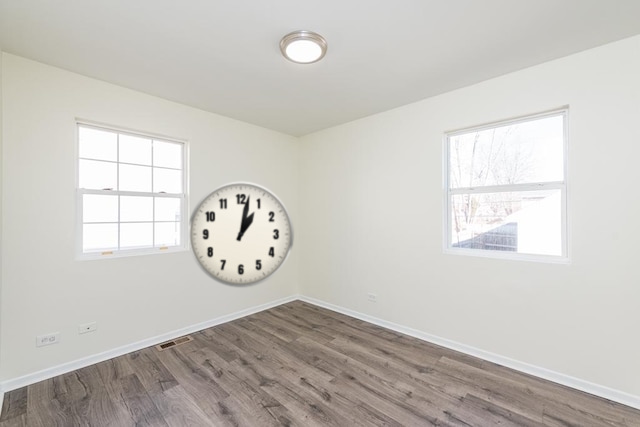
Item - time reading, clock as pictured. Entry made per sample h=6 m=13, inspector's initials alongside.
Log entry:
h=1 m=2
